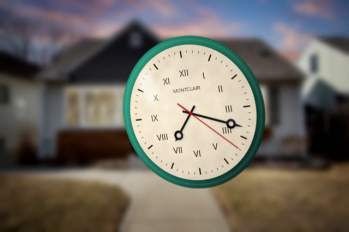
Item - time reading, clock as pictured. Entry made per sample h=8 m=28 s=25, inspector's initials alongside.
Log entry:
h=7 m=18 s=22
